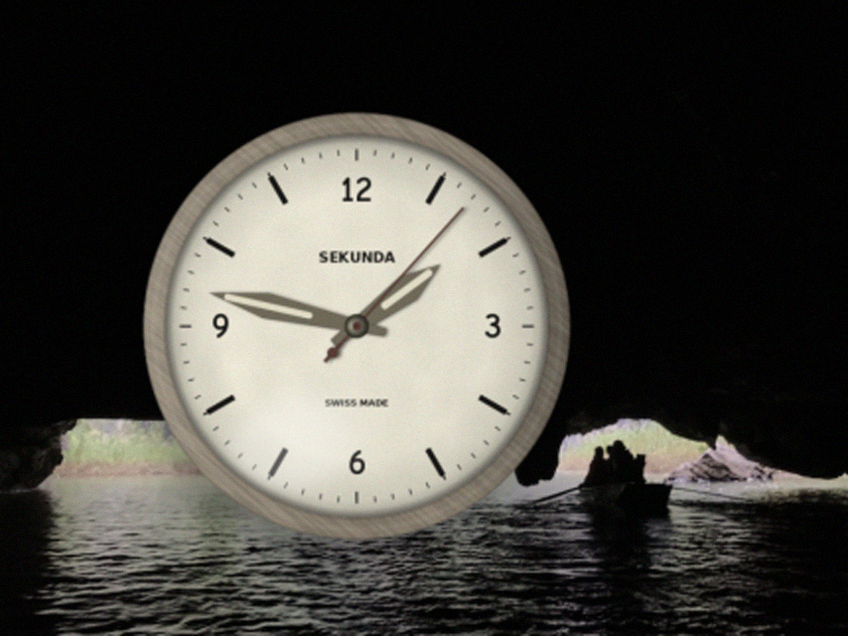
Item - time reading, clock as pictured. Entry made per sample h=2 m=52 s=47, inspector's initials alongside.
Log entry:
h=1 m=47 s=7
